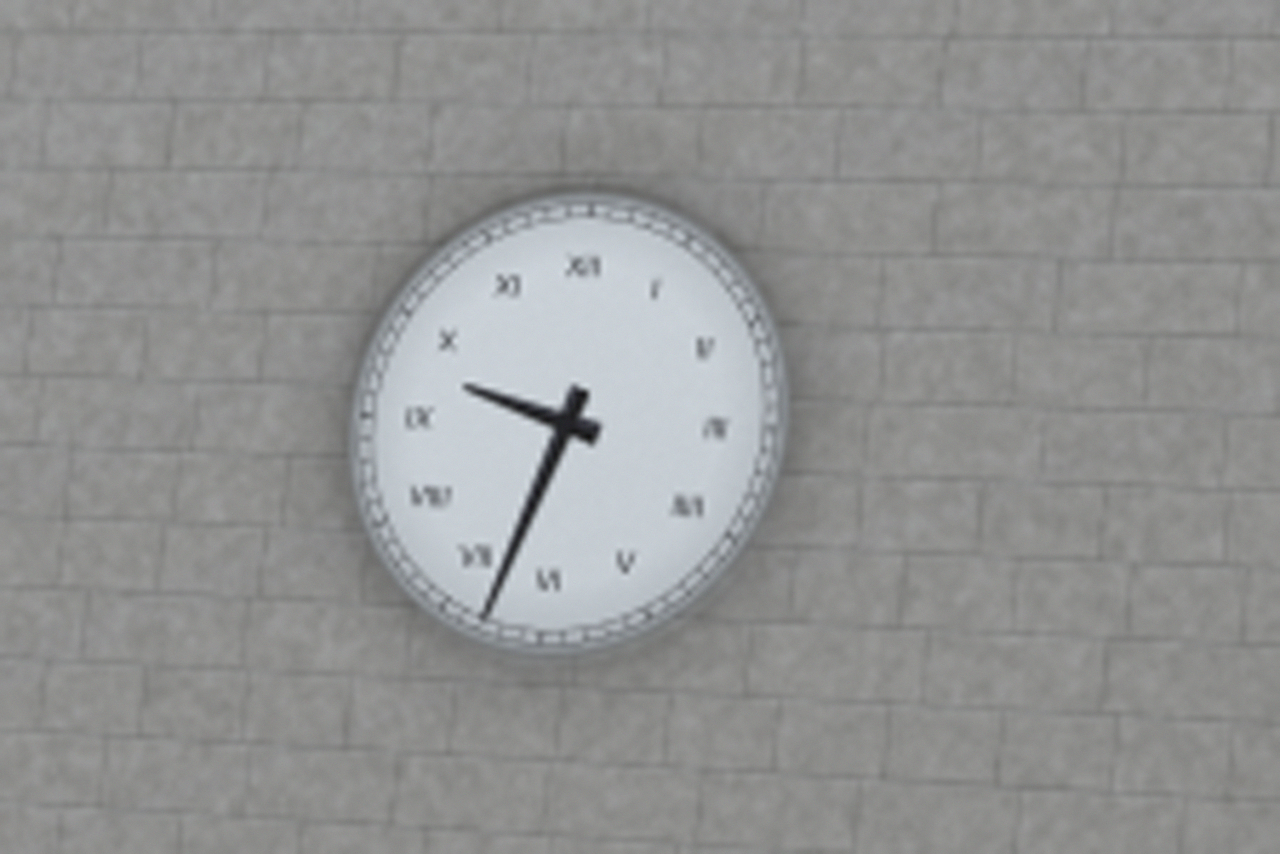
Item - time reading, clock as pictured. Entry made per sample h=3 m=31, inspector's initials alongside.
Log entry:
h=9 m=33
